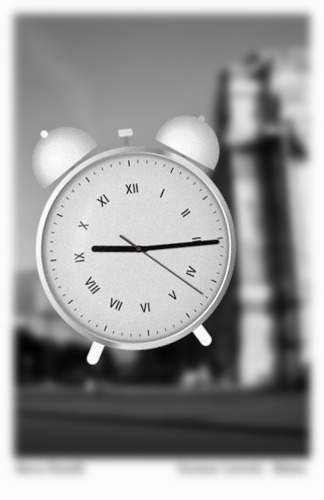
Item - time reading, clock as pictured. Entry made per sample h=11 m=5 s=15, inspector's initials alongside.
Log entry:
h=9 m=15 s=22
